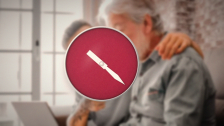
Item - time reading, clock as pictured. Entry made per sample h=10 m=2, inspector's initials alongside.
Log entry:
h=10 m=22
